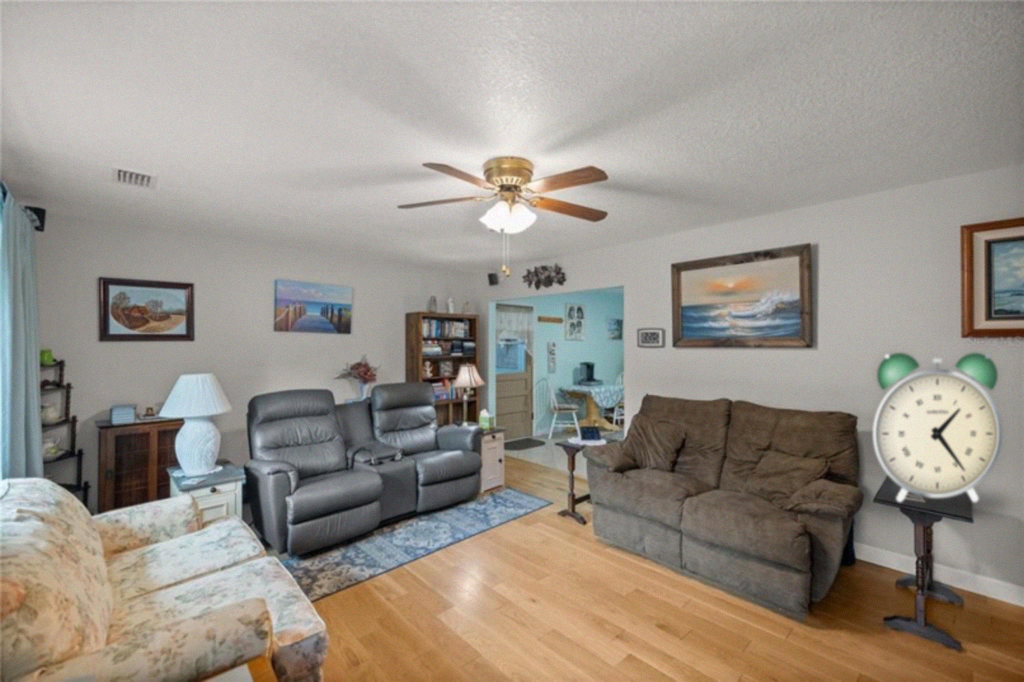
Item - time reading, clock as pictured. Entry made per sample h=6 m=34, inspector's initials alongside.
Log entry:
h=1 m=24
